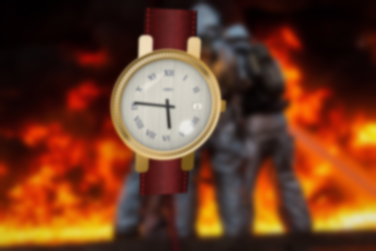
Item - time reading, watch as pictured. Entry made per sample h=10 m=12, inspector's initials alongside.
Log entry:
h=5 m=46
